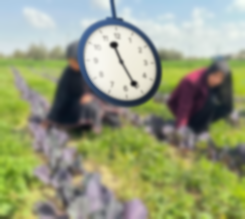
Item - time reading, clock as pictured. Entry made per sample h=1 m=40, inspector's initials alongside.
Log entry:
h=11 m=26
